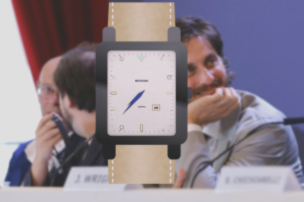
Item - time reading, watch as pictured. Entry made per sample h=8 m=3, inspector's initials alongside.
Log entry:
h=7 m=37
